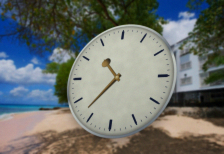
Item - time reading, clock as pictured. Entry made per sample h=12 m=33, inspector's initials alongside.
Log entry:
h=10 m=37
